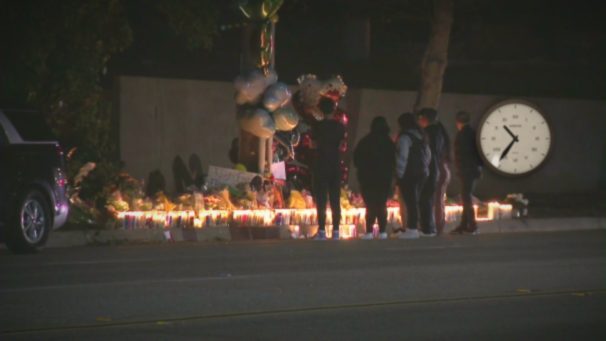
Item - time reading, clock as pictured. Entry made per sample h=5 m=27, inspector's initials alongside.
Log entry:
h=10 m=36
